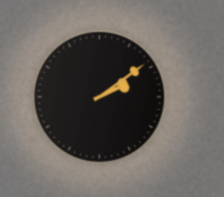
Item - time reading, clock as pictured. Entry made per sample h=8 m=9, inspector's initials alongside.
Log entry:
h=2 m=9
